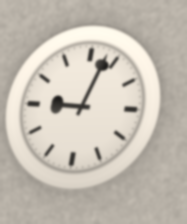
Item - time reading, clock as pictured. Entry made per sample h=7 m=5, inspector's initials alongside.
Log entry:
h=9 m=3
